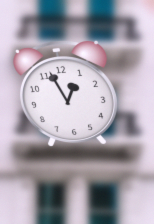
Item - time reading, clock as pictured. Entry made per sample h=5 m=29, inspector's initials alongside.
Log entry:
h=12 m=57
